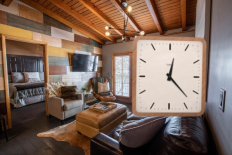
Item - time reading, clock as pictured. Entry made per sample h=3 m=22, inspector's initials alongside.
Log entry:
h=12 m=23
